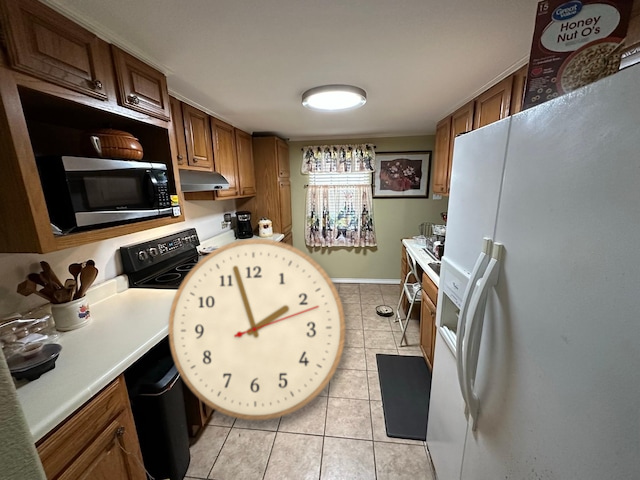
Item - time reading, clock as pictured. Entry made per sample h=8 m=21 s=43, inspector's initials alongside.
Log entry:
h=1 m=57 s=12
